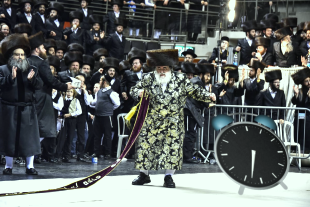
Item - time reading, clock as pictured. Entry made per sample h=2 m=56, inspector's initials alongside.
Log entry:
h=6 m=33
